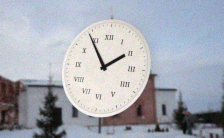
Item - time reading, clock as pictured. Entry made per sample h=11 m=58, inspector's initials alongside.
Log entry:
h=1 m=54
